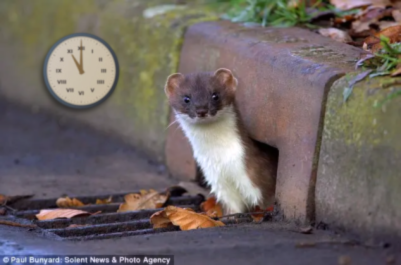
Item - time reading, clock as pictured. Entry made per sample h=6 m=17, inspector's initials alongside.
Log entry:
h=11 m=0
